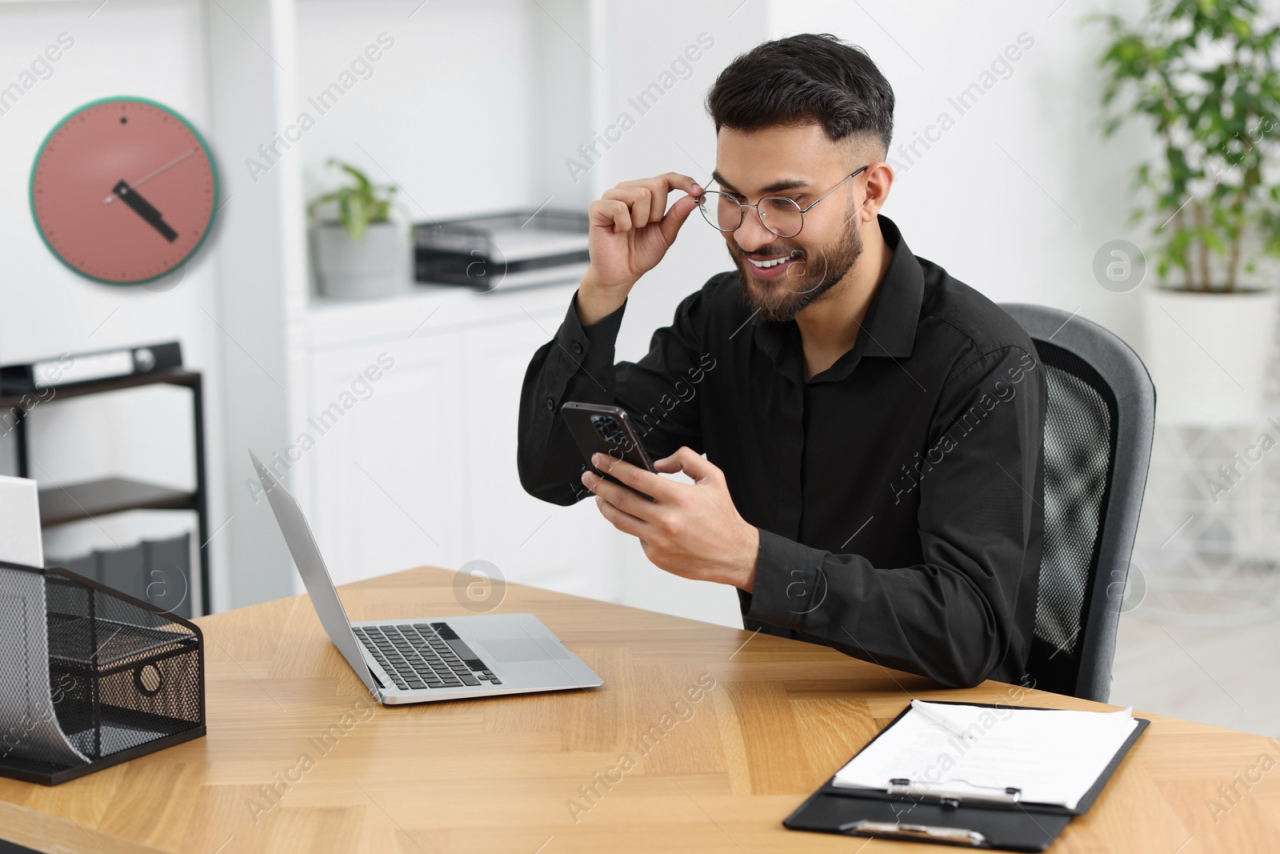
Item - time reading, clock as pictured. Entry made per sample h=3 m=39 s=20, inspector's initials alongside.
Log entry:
h=4 m=22 s=10
